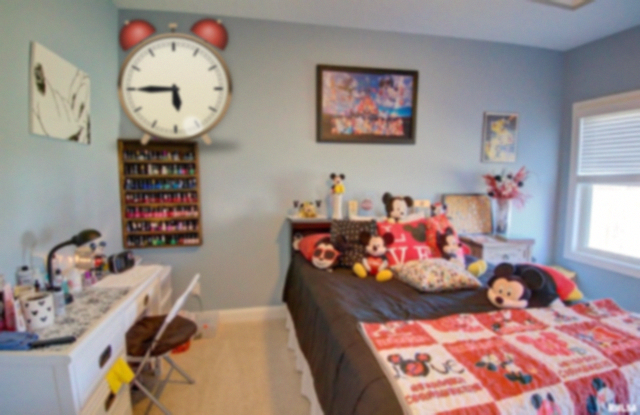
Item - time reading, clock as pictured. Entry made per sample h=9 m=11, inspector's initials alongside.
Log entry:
h=5 m=45
